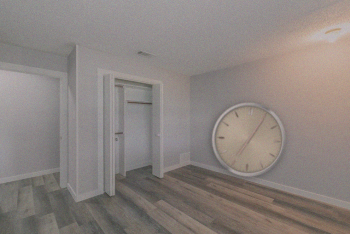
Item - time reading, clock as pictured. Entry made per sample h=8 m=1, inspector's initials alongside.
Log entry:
h=7 m=5
